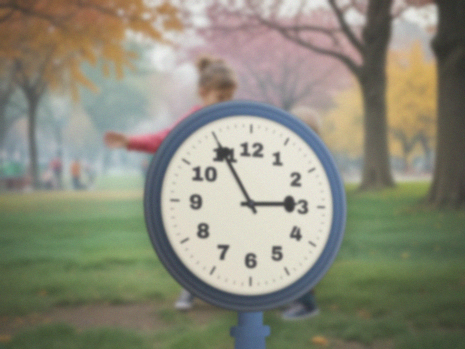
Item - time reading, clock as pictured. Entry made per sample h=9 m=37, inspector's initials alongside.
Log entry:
h=2 m=55
